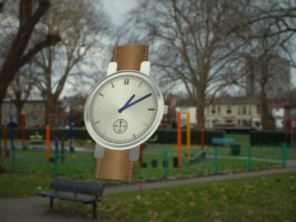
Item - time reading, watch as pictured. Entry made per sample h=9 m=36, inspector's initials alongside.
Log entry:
h=1 m=10
